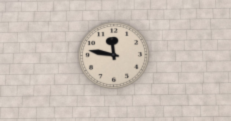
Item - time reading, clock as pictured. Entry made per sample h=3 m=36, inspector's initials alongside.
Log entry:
h=11 m=47
